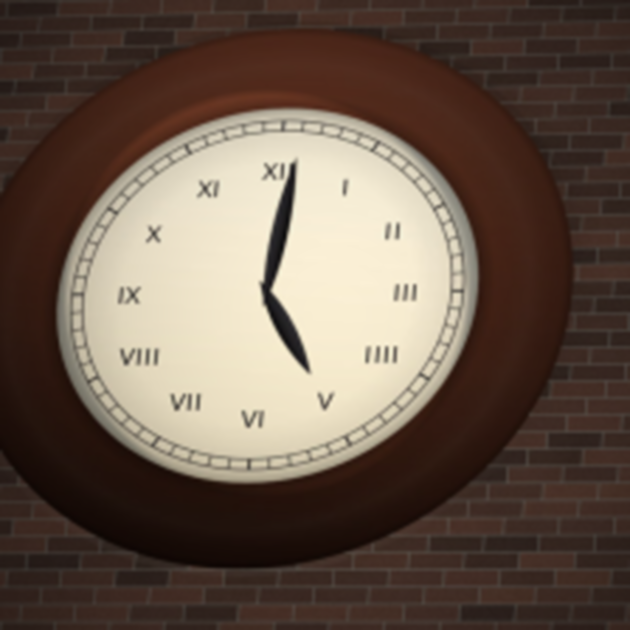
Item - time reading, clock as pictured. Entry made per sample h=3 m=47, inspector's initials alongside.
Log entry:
h=5 m=1
